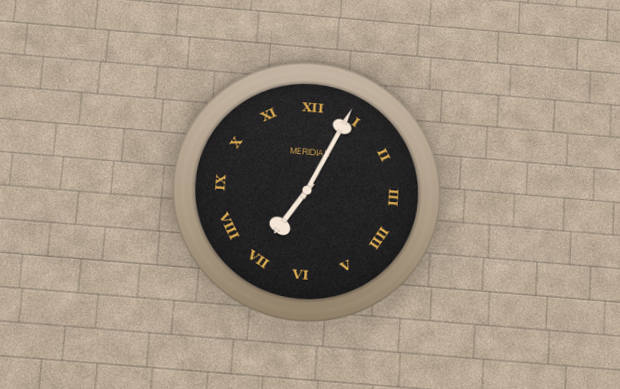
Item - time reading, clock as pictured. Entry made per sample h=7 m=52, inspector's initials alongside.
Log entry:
h=7 m=4
